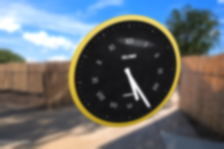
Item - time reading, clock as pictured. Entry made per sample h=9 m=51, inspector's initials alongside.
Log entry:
h=5 m=25
